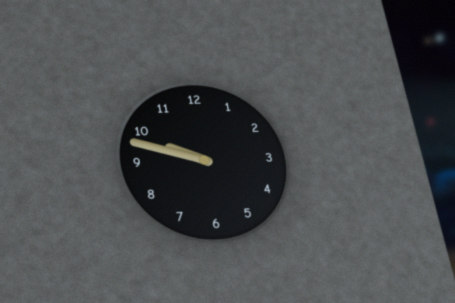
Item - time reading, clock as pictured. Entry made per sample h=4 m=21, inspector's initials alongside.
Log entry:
h=9 m=48
